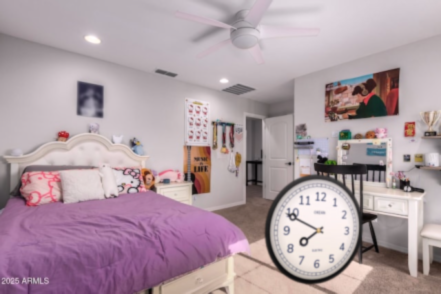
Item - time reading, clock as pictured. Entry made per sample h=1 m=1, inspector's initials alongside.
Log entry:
h=7 m=49
